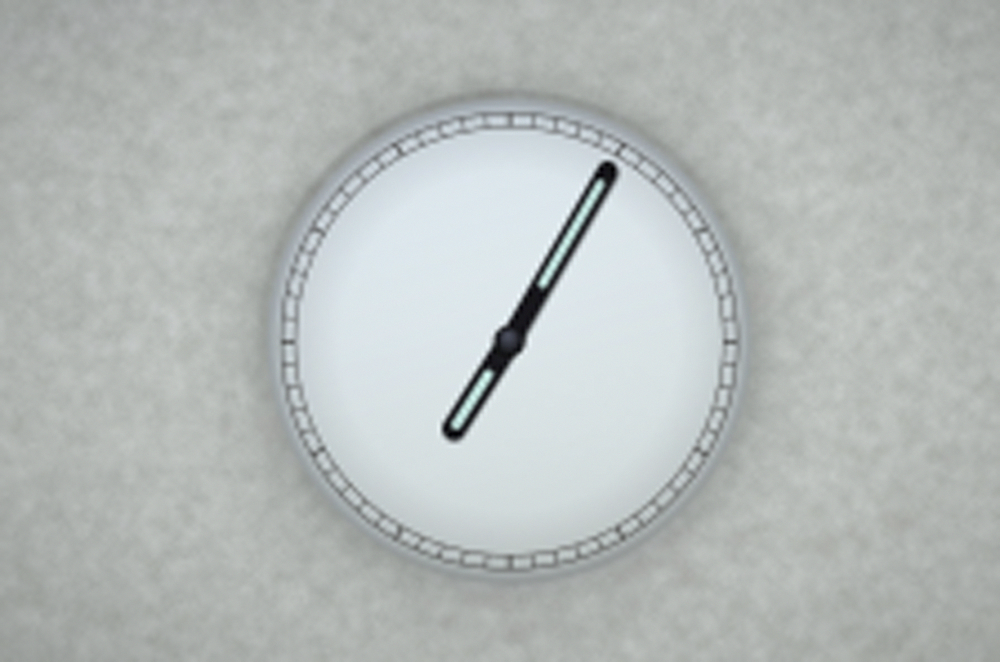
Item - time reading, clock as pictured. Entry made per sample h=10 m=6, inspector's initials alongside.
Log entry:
h=7 m=5
